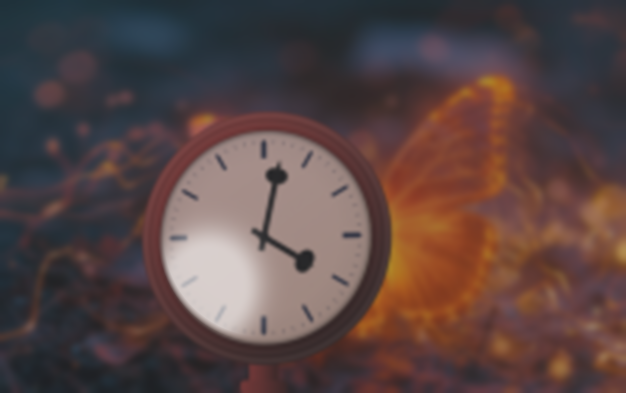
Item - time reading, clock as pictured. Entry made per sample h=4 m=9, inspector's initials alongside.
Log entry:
h=4 m=2
